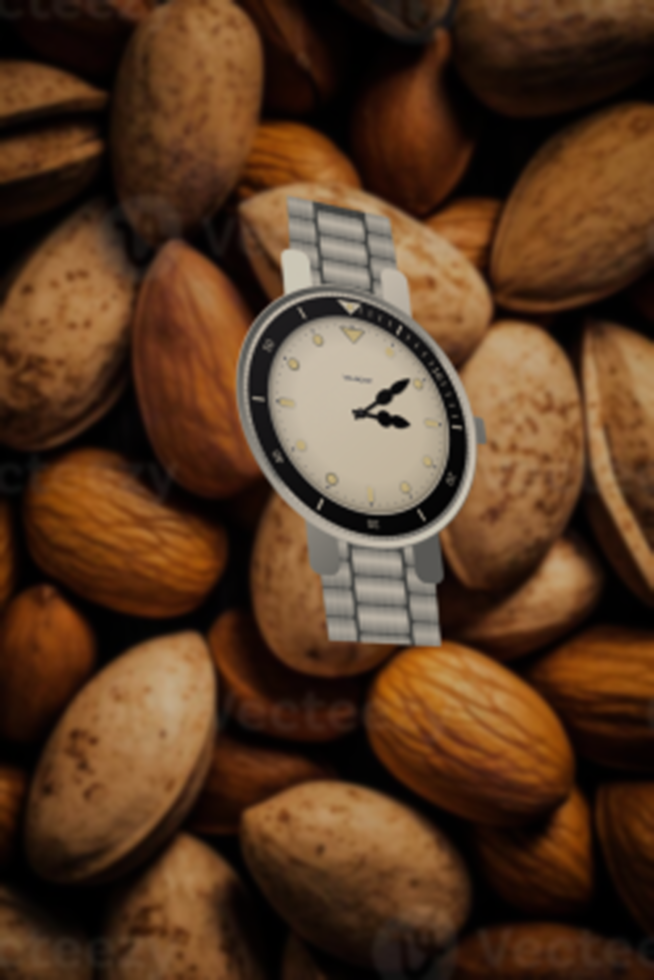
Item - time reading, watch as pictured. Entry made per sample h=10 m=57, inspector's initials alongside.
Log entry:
h=3 m=9
